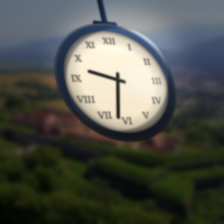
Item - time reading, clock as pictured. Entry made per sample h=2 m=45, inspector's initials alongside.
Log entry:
h=9 m=32
